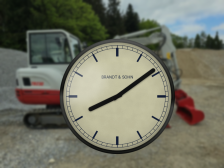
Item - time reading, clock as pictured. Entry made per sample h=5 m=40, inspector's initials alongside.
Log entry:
h=8 m=9
